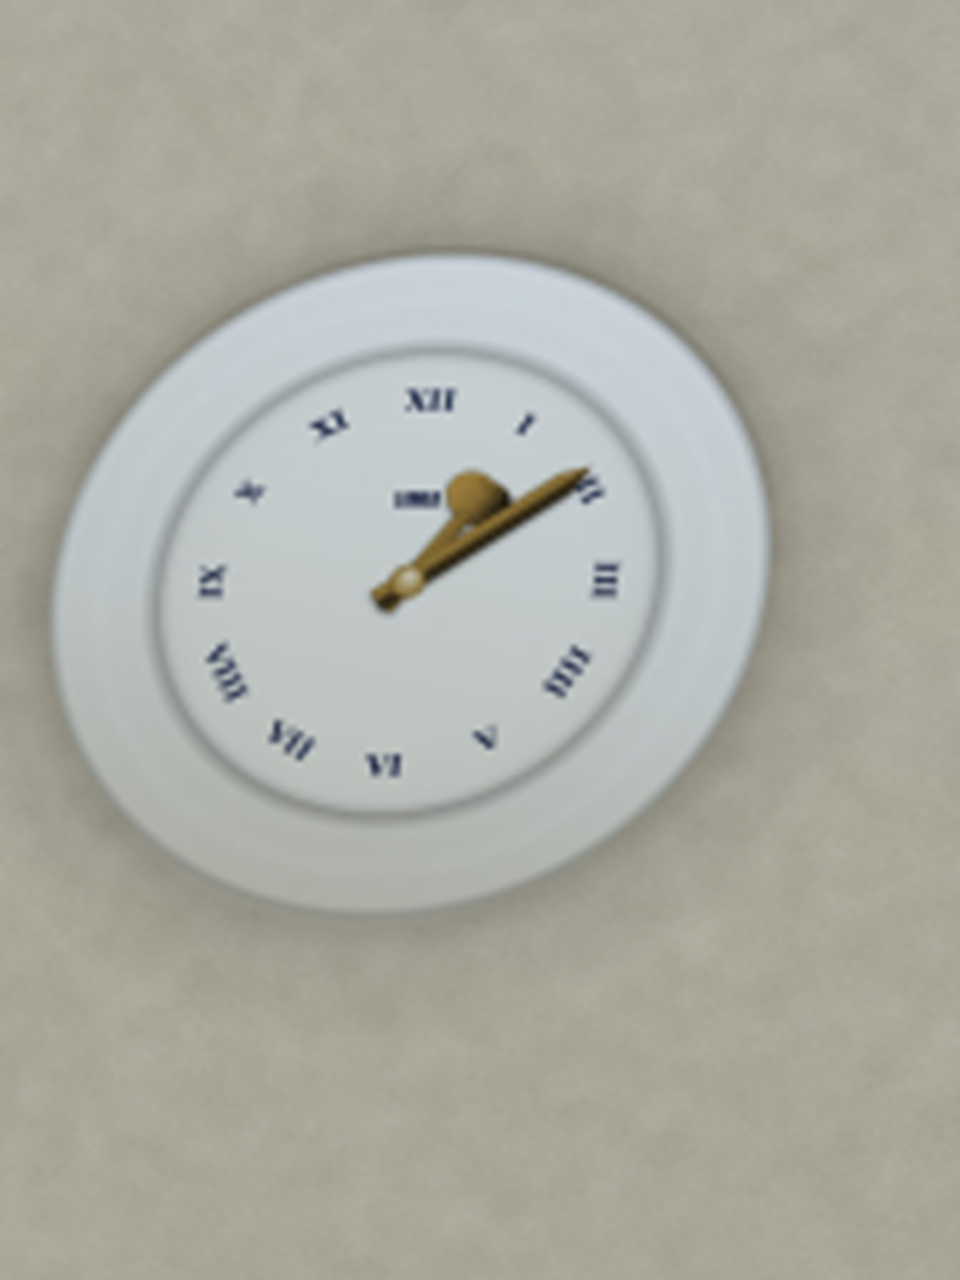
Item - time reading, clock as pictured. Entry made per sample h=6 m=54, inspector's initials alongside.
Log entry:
h=1 m=9
